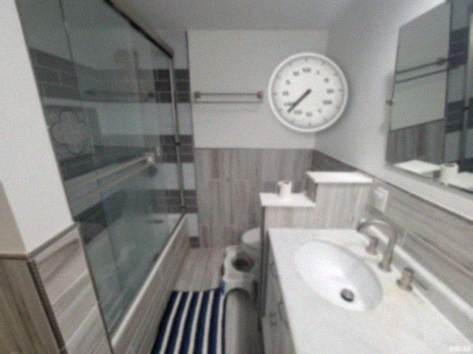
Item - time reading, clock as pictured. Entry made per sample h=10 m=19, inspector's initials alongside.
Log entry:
h=7 m=38
